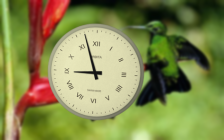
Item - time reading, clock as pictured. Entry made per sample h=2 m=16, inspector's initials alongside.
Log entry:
h=8 m=57
